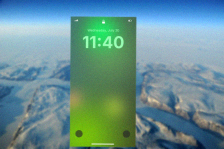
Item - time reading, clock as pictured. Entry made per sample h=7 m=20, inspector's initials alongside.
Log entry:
h=11 m=40
